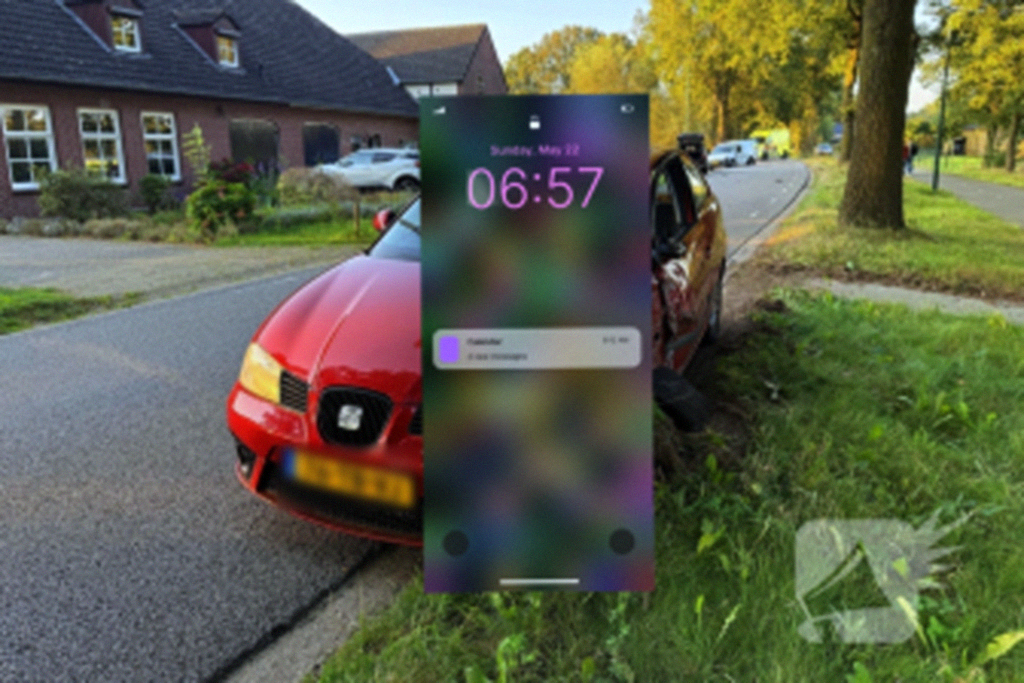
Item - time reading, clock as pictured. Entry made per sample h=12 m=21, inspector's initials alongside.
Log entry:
h=6 m=57
